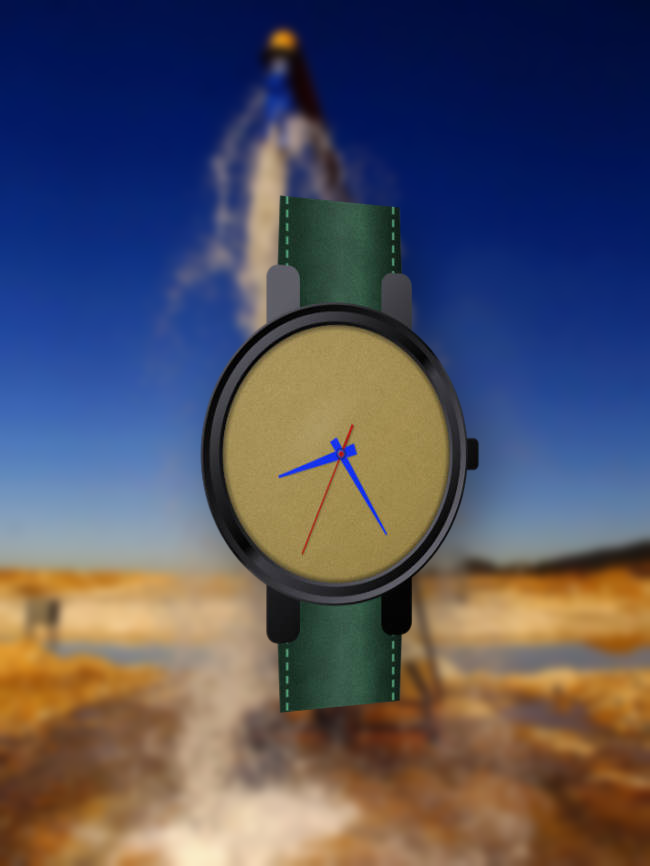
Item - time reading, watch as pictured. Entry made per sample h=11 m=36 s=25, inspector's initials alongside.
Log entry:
h=8 m=24 s=34
